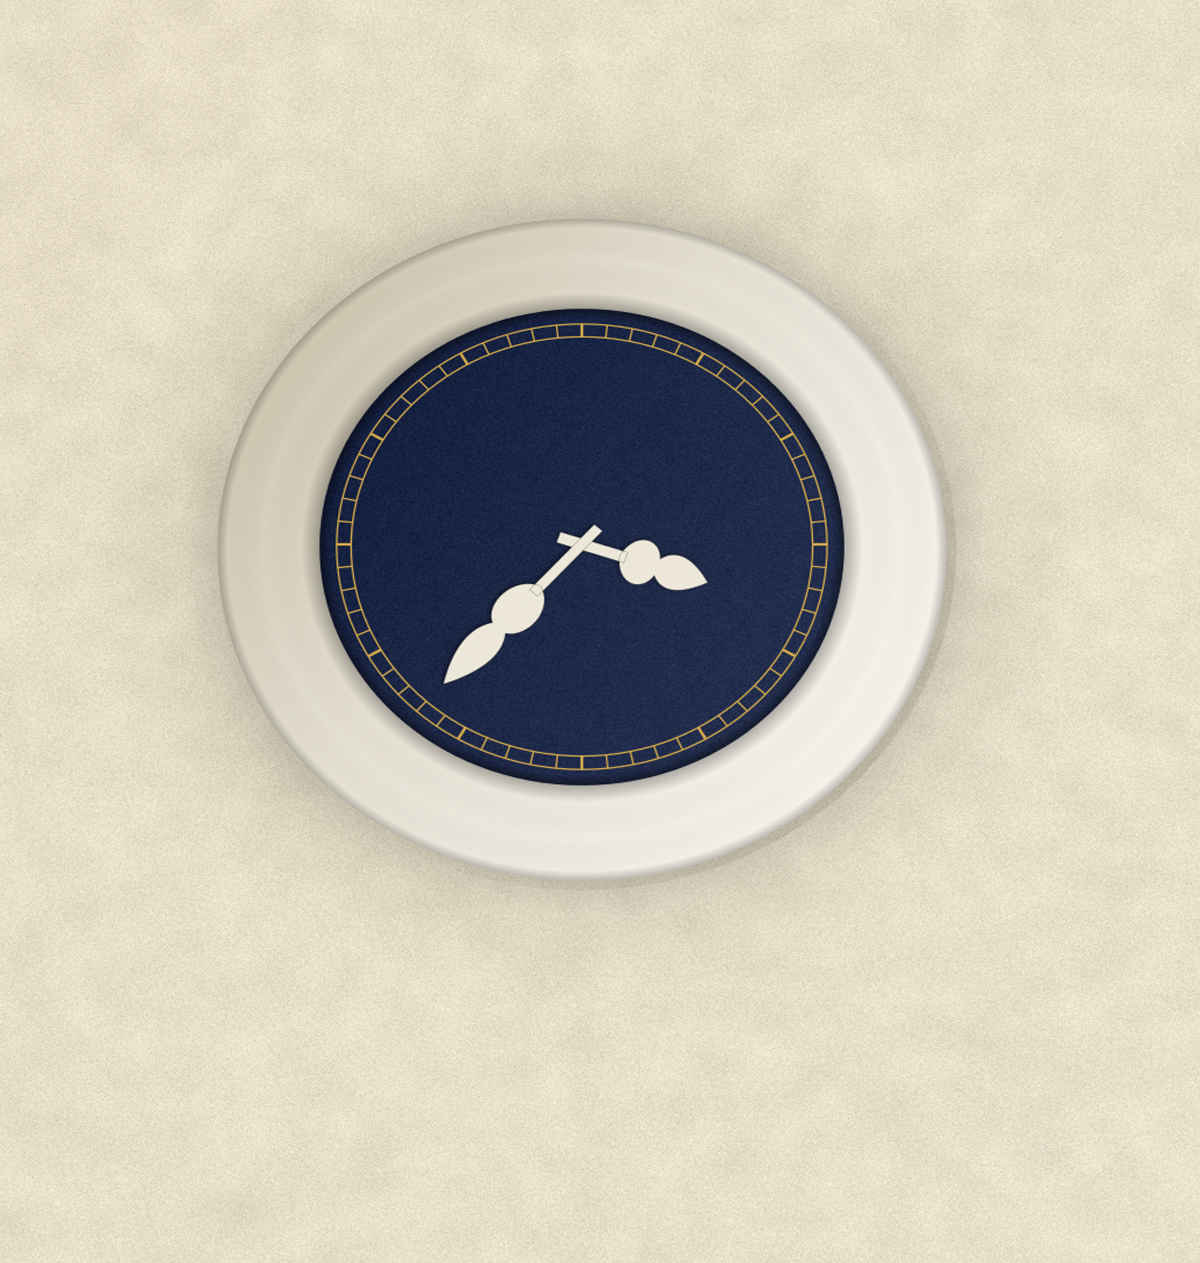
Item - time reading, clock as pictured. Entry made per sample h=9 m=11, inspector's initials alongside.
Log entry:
h=3 m=37
